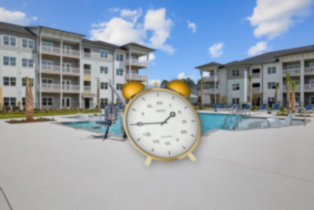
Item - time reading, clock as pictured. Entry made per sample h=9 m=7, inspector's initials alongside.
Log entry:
h=1 m=45
